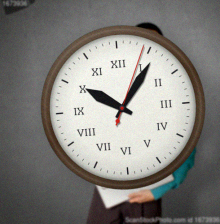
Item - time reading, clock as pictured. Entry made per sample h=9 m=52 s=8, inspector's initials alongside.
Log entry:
h=10 m=6 s=4
